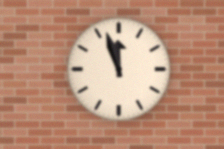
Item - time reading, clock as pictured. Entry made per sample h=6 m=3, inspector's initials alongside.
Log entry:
h=11 m=57
